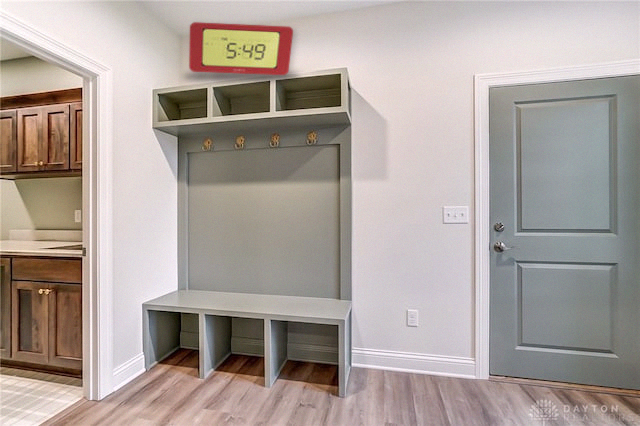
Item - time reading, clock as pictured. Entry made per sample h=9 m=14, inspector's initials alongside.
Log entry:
h=5 m=49
